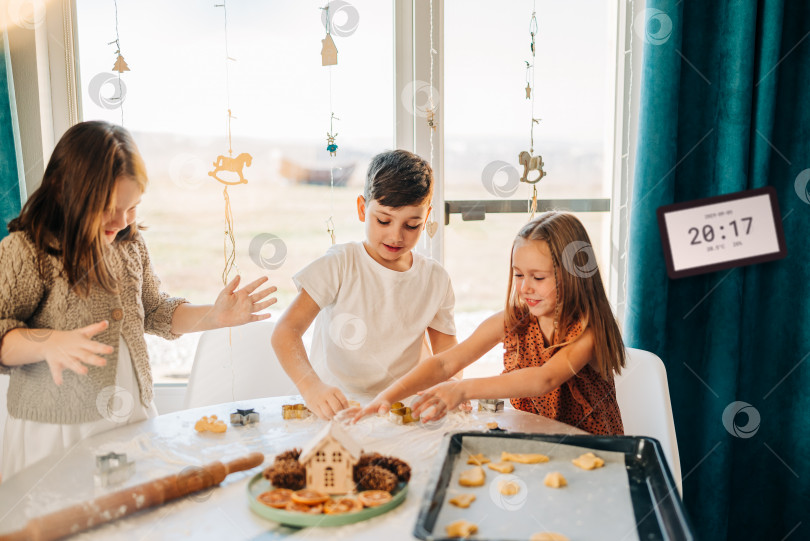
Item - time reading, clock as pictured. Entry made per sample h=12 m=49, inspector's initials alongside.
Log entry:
h=20 m=17
